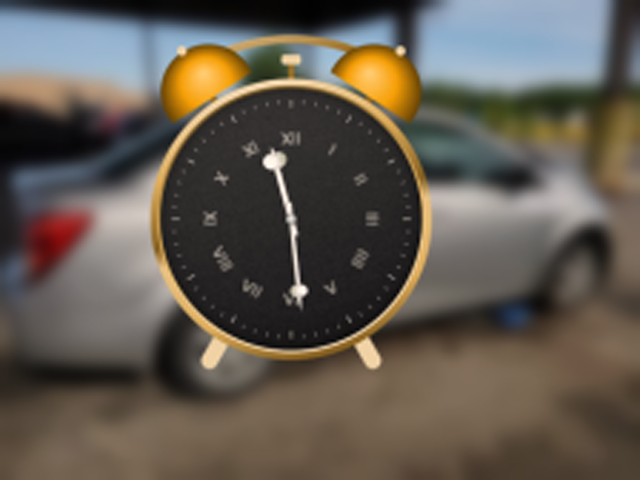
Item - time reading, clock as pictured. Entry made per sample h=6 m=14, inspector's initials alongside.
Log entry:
h=11 m=29
